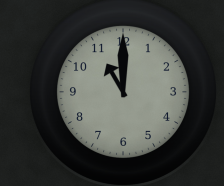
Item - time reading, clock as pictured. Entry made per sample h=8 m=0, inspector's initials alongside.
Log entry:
h=11 m=0
